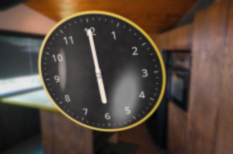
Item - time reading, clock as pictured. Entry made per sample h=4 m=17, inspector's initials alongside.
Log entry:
h=6 m=0
